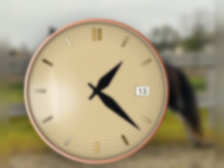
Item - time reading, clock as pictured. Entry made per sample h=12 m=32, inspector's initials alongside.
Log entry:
h=1 m=22
